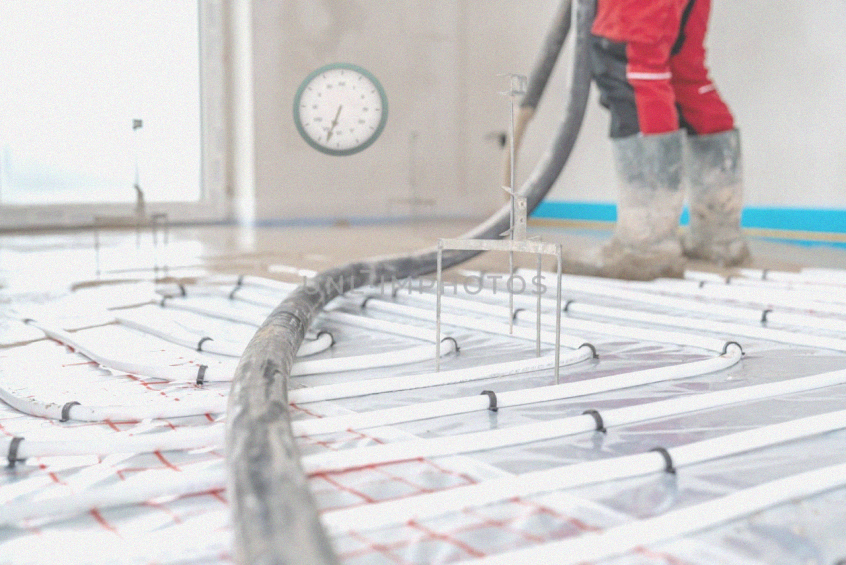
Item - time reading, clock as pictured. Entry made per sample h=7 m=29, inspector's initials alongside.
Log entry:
h=6 m=33
